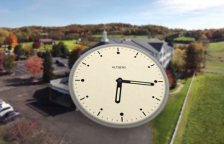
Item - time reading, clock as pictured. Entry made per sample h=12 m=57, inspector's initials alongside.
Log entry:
h=6 m=16
